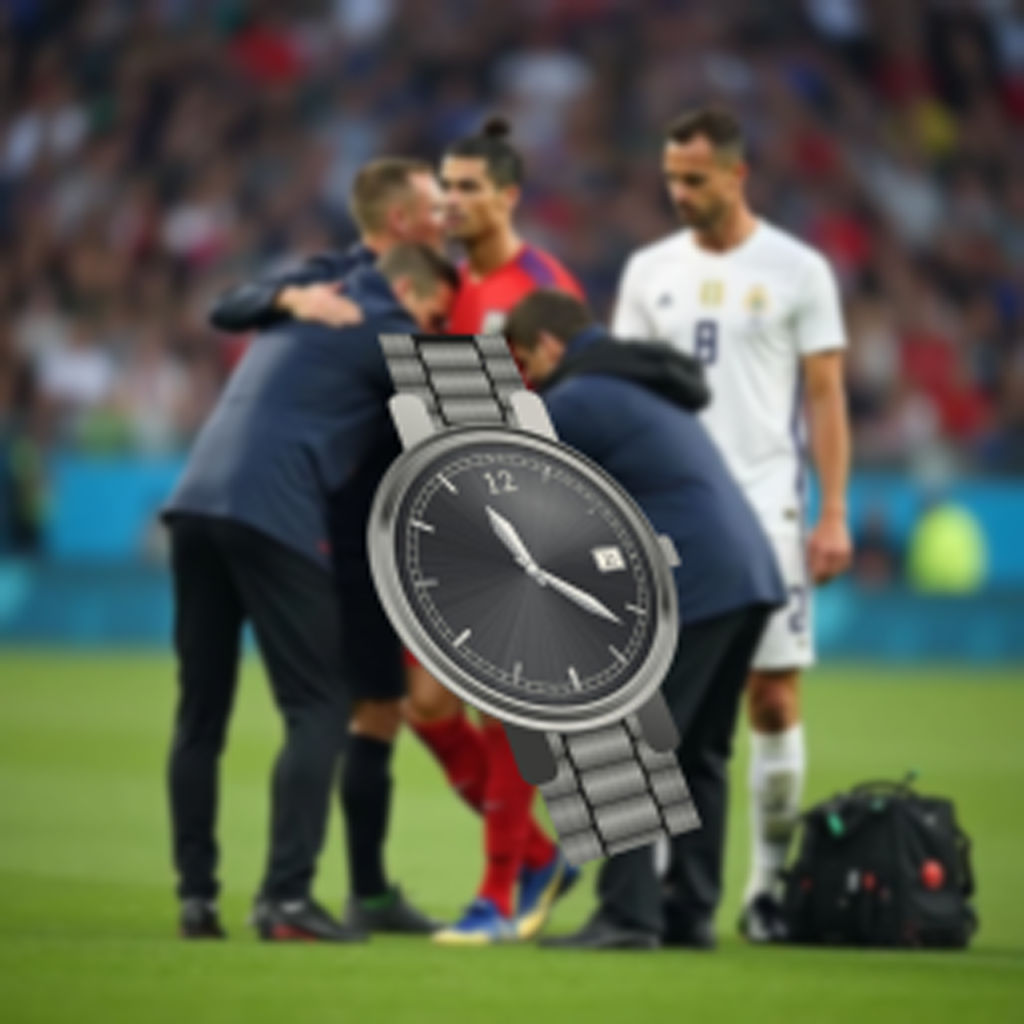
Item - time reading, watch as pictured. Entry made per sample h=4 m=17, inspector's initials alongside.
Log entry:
h=11 m=22
